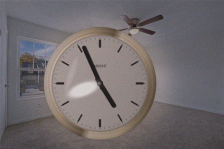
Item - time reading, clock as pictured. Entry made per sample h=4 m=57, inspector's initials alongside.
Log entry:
h=4 m=56
